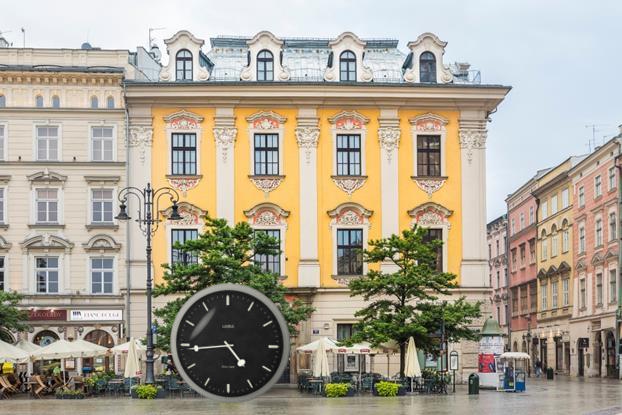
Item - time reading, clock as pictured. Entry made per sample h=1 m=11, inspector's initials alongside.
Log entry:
h=4 m=44
